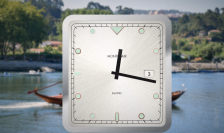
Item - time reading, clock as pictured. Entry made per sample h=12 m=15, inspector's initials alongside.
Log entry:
h=12 m=17
